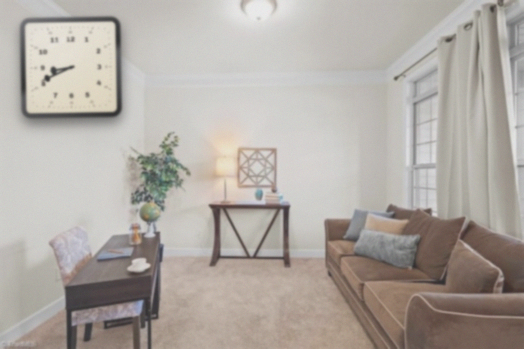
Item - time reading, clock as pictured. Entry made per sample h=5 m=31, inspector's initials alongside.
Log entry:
h=8 m=41
